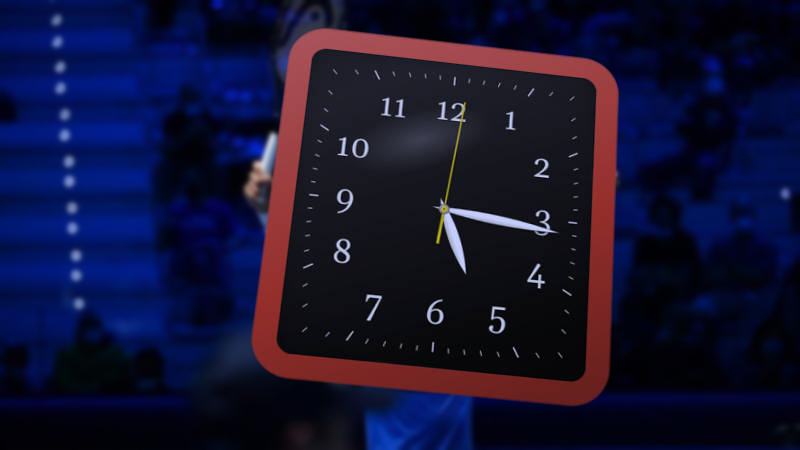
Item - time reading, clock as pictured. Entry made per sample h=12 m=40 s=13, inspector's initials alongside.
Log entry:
h=5 m=16 s=1
